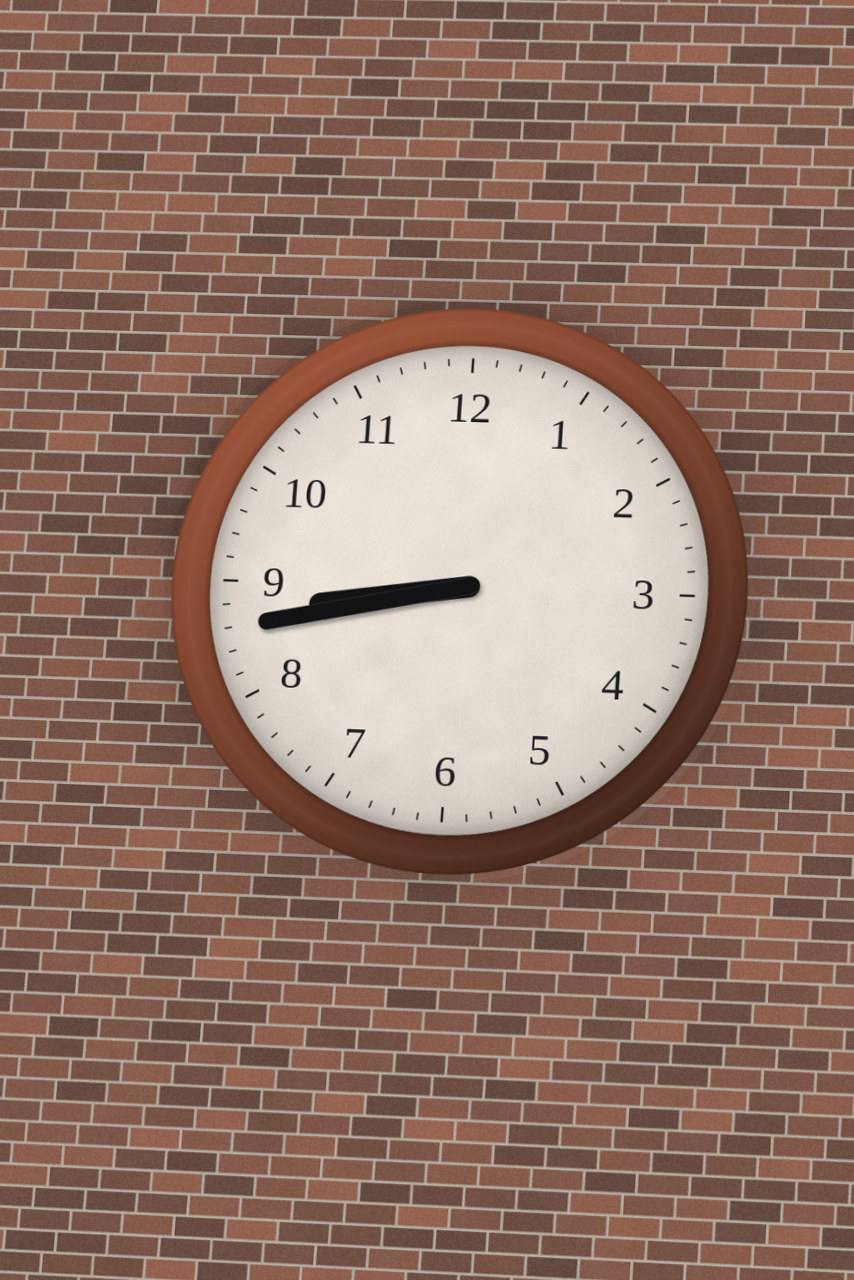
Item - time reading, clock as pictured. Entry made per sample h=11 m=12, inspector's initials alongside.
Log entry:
h=8 m=43
